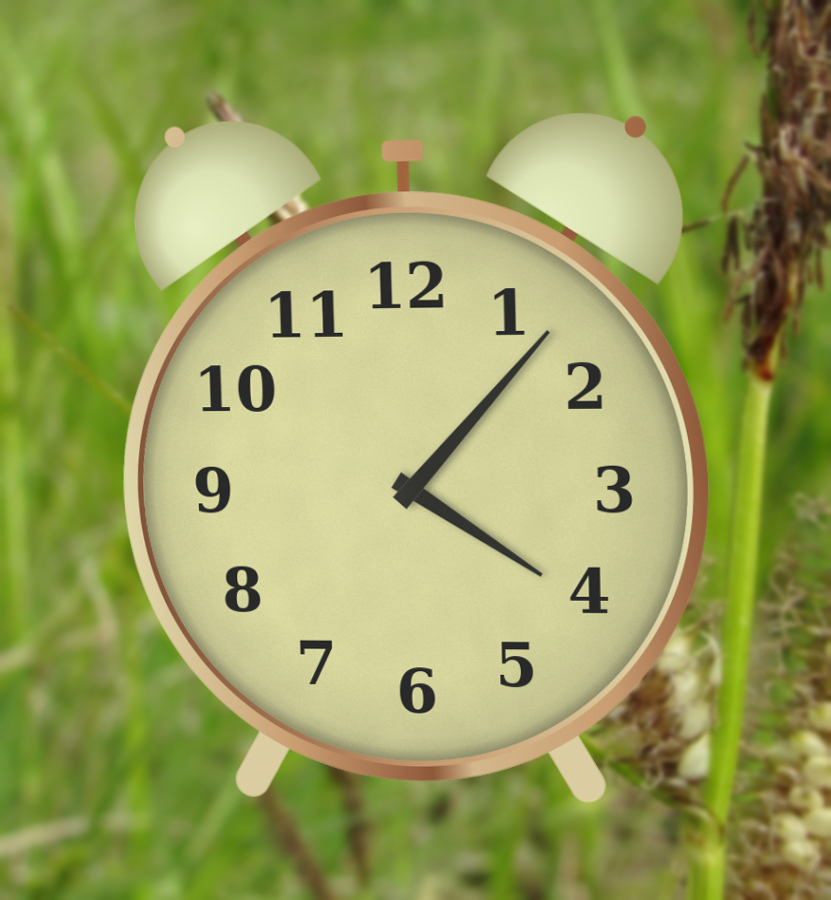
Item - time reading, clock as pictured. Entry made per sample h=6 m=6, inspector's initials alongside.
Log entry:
h=4 m=7
